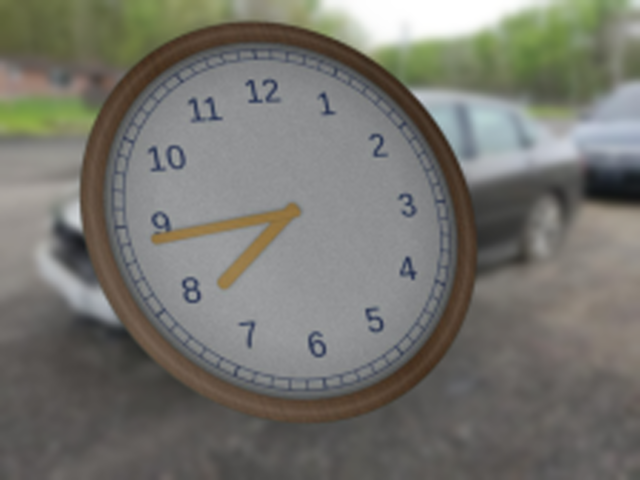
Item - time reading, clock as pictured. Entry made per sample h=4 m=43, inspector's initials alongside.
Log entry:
h=7 m=44
